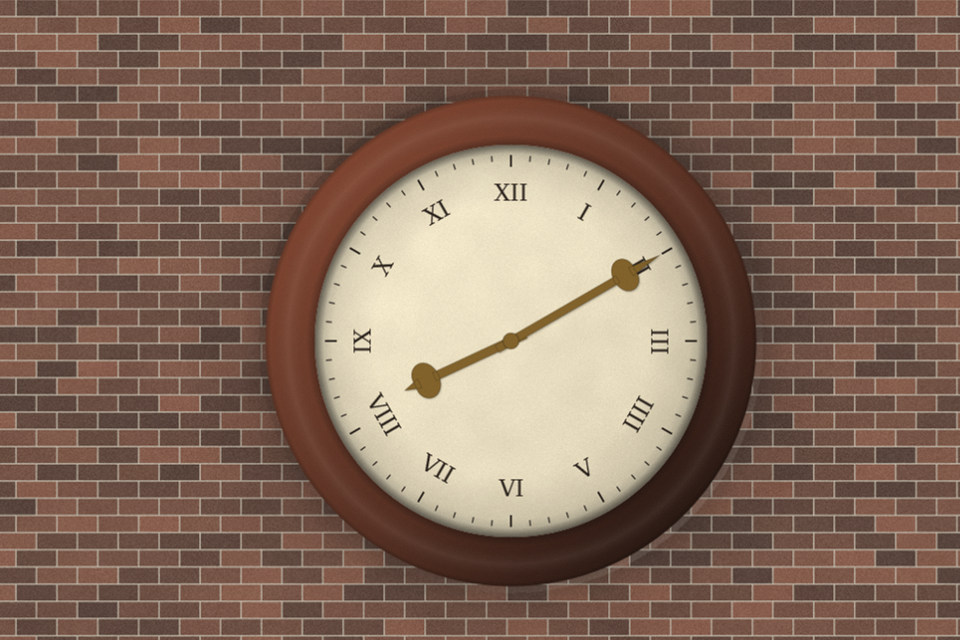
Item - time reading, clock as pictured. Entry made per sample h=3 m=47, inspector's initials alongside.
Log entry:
h=8 m=10
